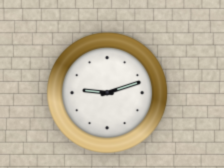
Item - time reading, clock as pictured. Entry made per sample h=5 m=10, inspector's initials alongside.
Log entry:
h=9 m=12
